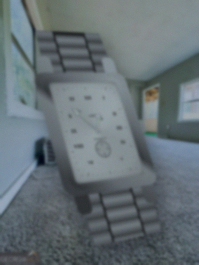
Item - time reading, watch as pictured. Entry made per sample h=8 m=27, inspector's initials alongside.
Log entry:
h=12 m=53
